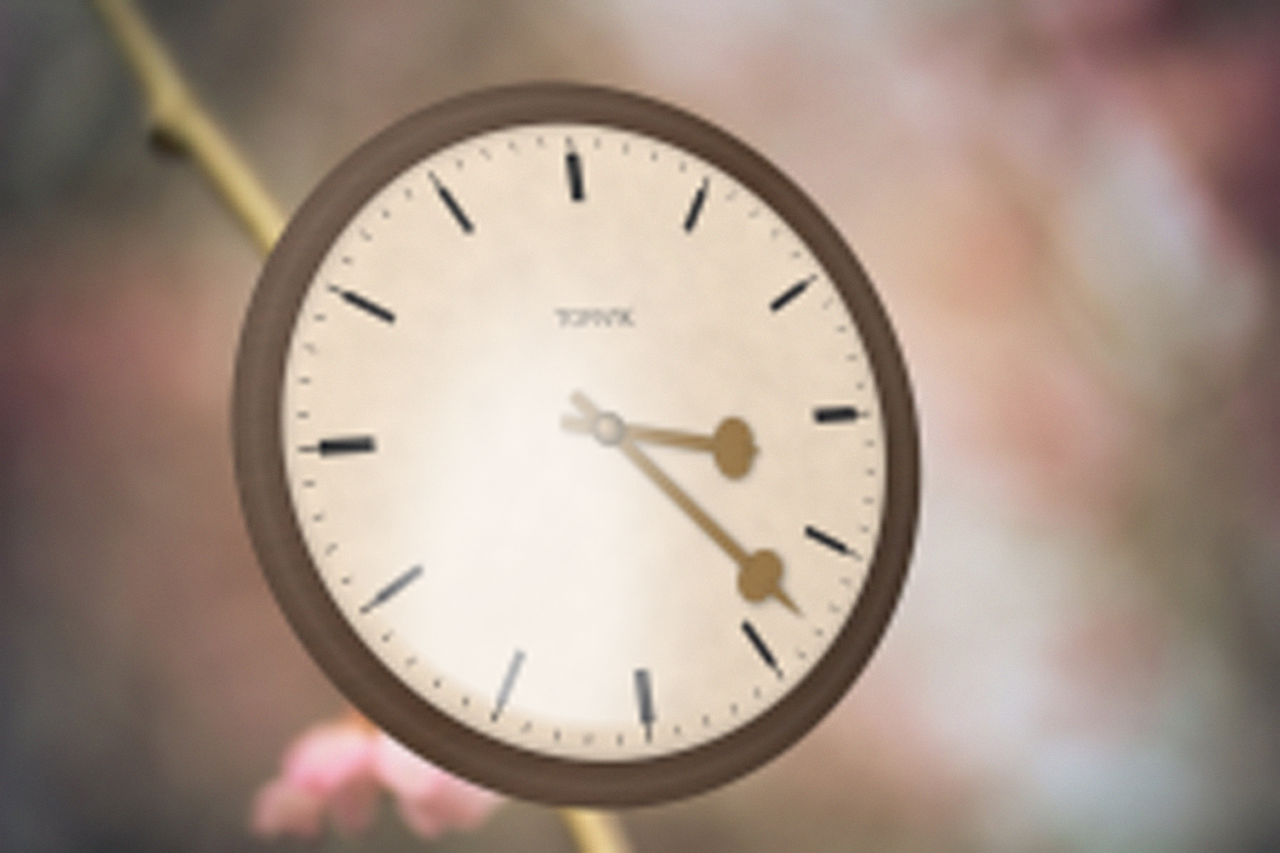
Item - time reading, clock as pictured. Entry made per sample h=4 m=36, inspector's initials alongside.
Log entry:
h=3 m=23
